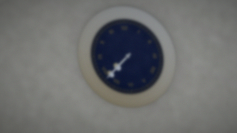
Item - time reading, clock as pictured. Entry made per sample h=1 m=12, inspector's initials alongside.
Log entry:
h=7 m=38
